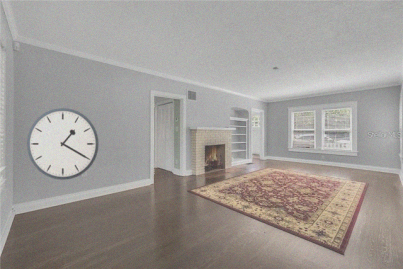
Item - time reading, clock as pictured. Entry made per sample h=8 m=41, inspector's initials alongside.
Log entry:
h=1 m=20
